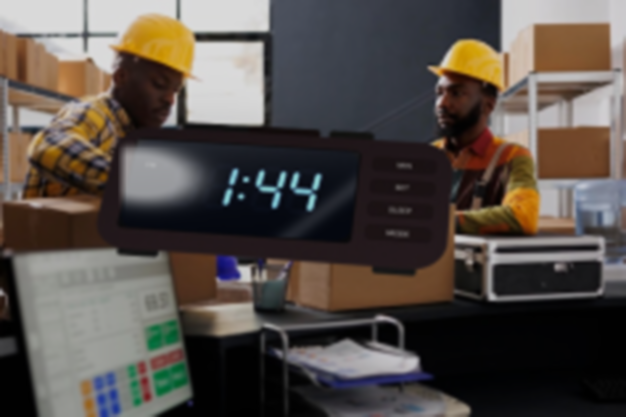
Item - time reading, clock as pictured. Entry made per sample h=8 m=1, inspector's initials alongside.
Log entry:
h=1 m=44
